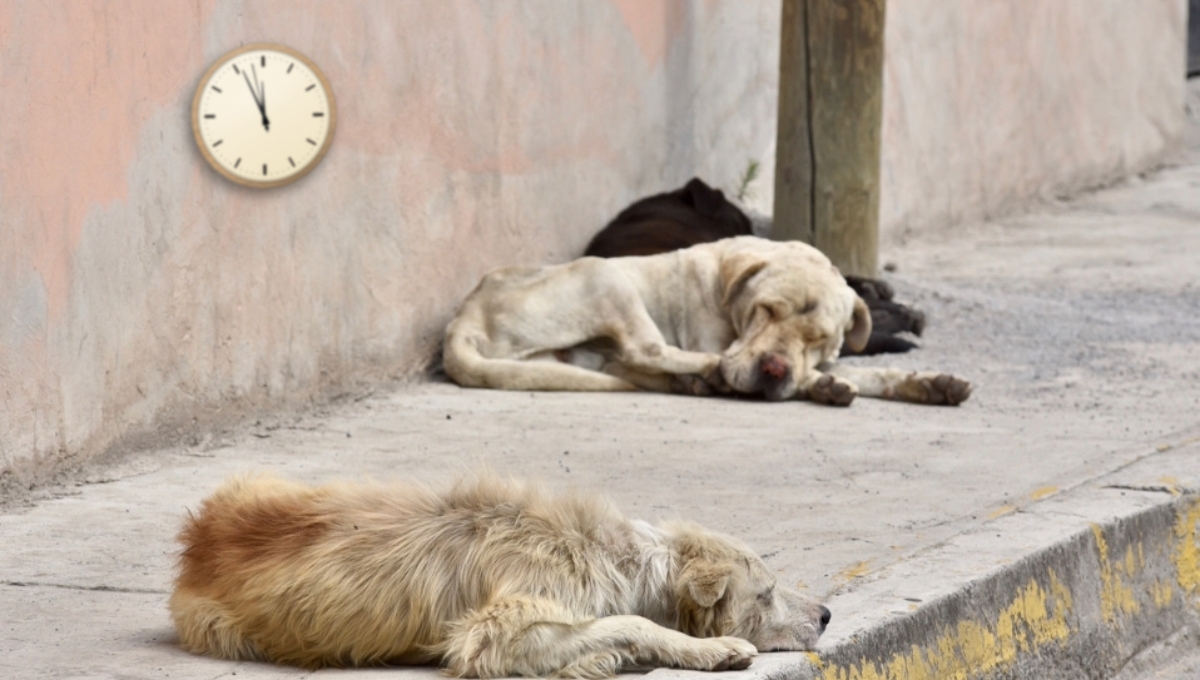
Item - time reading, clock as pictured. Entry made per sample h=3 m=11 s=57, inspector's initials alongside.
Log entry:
h=11 m=55 s=58
